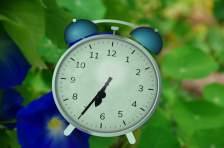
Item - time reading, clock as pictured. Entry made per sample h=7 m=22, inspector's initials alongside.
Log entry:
h=6 m=35
